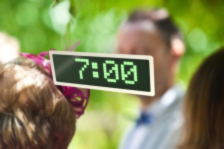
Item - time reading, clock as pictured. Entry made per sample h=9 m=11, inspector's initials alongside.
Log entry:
h=7 m=0
